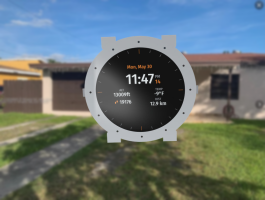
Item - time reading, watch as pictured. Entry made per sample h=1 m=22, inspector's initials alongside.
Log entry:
h=11 m=47
